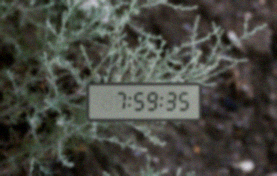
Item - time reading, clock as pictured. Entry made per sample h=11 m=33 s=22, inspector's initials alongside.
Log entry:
h=7 m=59 s=35
